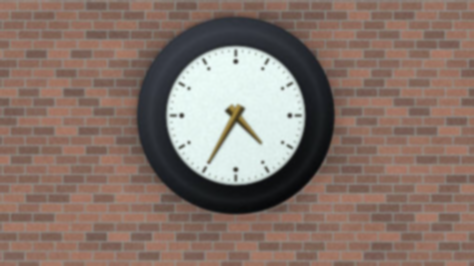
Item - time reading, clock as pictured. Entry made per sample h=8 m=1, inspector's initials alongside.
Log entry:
h=4 m=35
